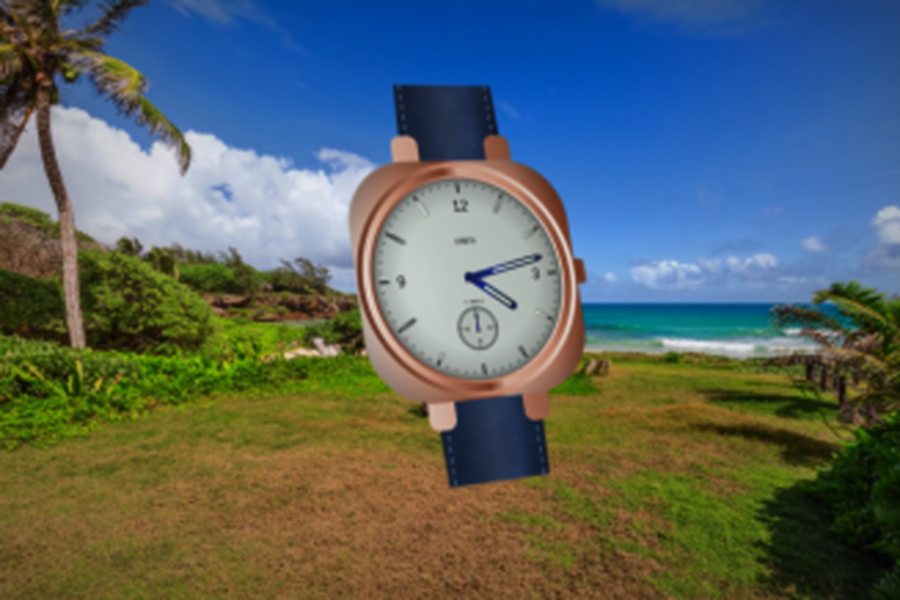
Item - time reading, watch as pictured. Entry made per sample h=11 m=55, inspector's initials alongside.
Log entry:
h=4 m=13
